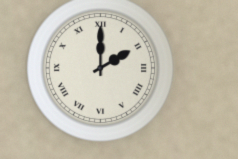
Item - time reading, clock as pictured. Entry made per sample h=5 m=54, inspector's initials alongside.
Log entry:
h=2 m=0
